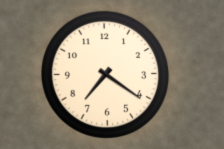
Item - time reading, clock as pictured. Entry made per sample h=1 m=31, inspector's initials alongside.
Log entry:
h=7 m=21
